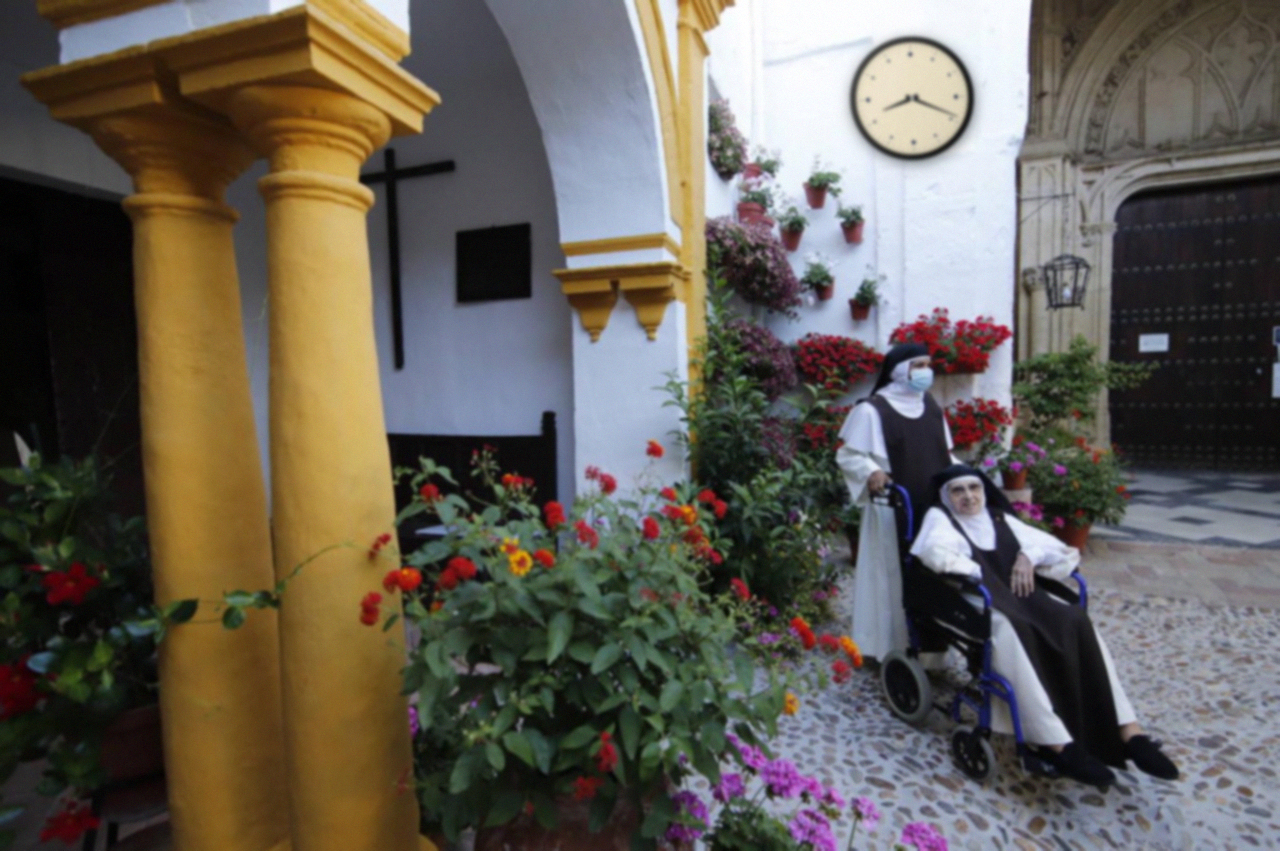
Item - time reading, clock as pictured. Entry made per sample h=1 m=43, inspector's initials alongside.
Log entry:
h=8 m=19
